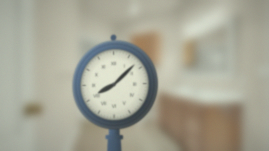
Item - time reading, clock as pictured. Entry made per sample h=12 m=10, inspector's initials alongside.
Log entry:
h=8 m=8
